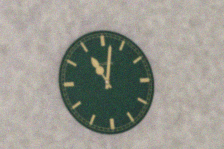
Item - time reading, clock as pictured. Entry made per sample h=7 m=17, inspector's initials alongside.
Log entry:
h=11 m=2
